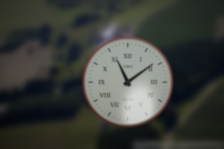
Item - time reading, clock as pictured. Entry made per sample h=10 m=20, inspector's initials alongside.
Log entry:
h=11 m=9
